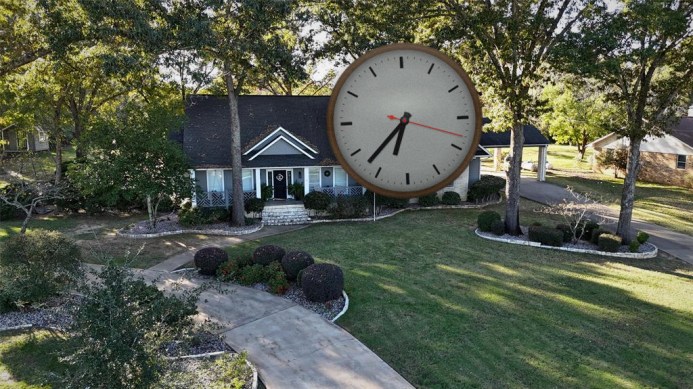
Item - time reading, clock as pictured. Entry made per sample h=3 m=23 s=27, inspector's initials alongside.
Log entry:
h=6 m=37 s=18
